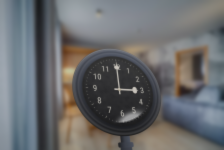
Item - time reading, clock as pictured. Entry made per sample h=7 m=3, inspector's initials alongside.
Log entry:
h=3 m=0
